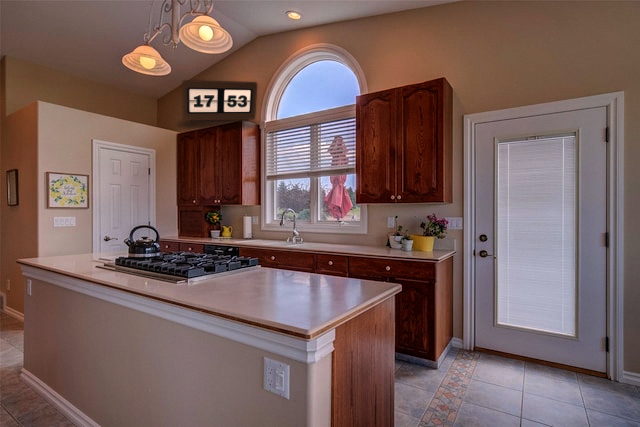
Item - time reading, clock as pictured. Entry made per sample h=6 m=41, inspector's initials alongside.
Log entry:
h=17 m=53
